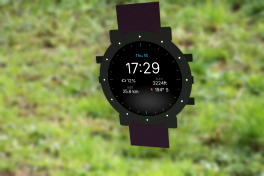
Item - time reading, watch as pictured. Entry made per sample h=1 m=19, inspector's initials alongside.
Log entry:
h=17 m=29
